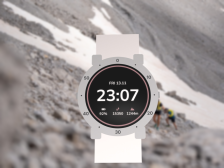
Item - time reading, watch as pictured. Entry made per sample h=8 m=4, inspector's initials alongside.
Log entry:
h=23 m=7
